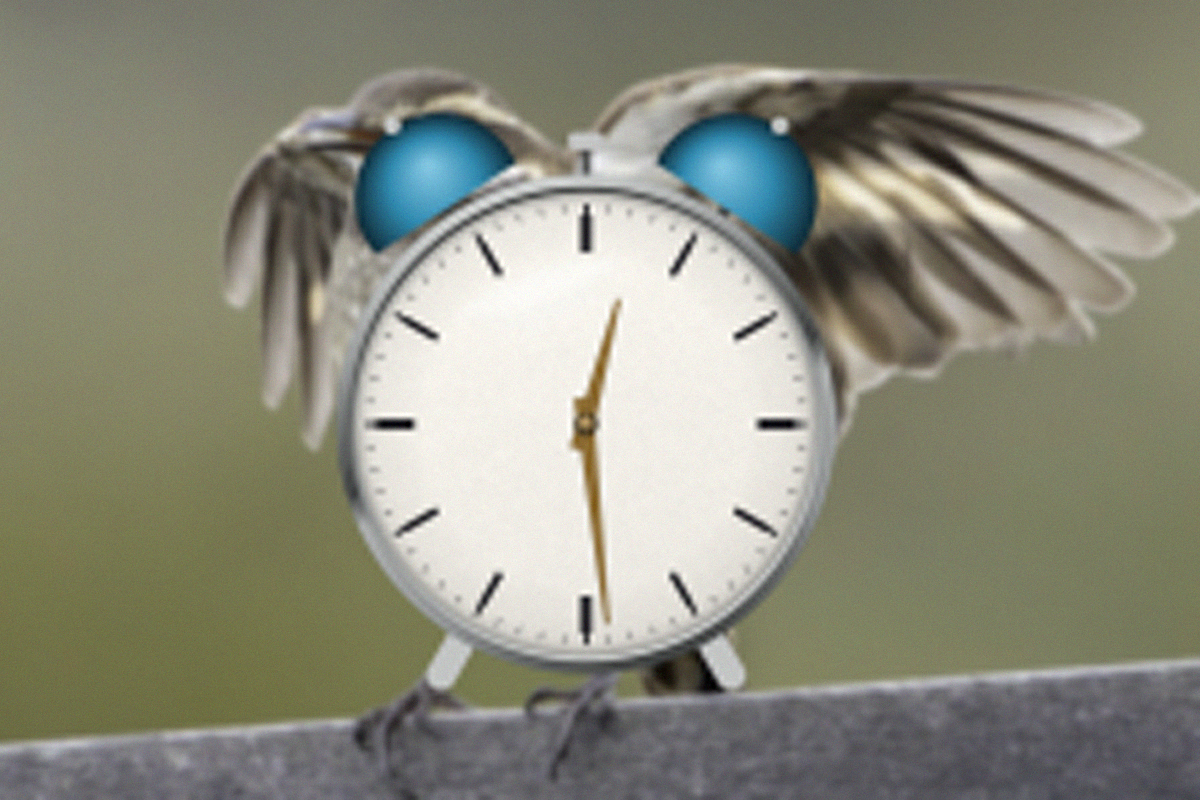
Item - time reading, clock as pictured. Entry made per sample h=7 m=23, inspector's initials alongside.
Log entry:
h=12 m=29
